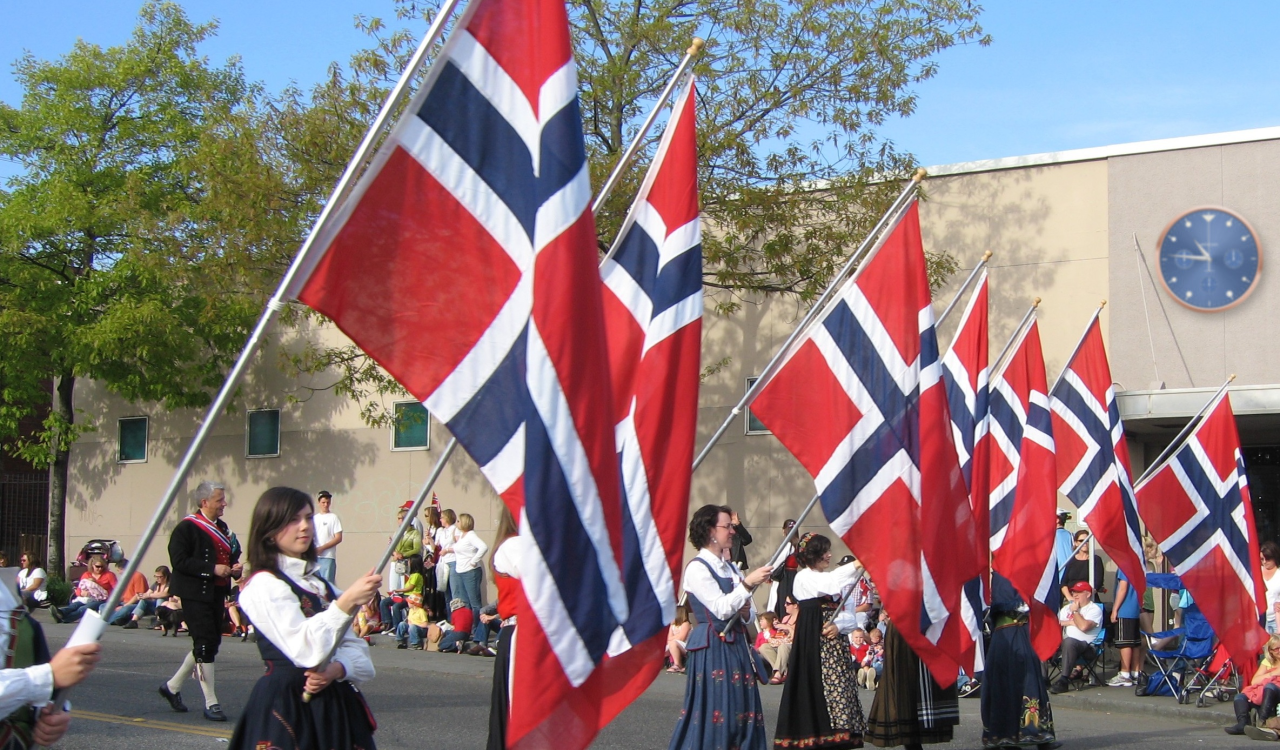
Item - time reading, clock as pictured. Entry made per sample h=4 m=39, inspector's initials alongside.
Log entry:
h=10 m=46
